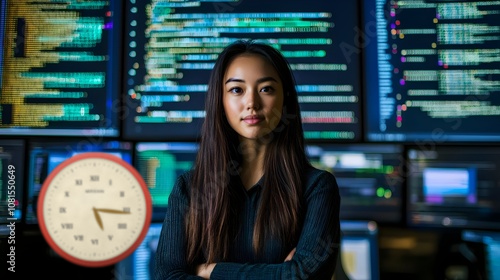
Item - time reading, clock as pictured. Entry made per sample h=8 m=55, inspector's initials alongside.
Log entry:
h=5 m=16
